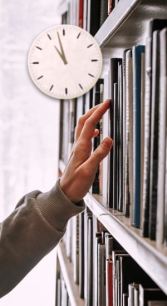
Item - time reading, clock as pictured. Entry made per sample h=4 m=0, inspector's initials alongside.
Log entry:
h=10 m=58
